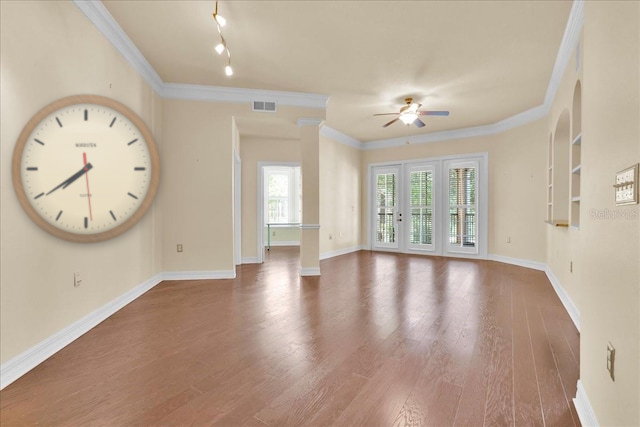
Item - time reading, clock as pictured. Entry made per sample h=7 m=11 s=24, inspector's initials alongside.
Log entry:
h=7 m=39 s=29
